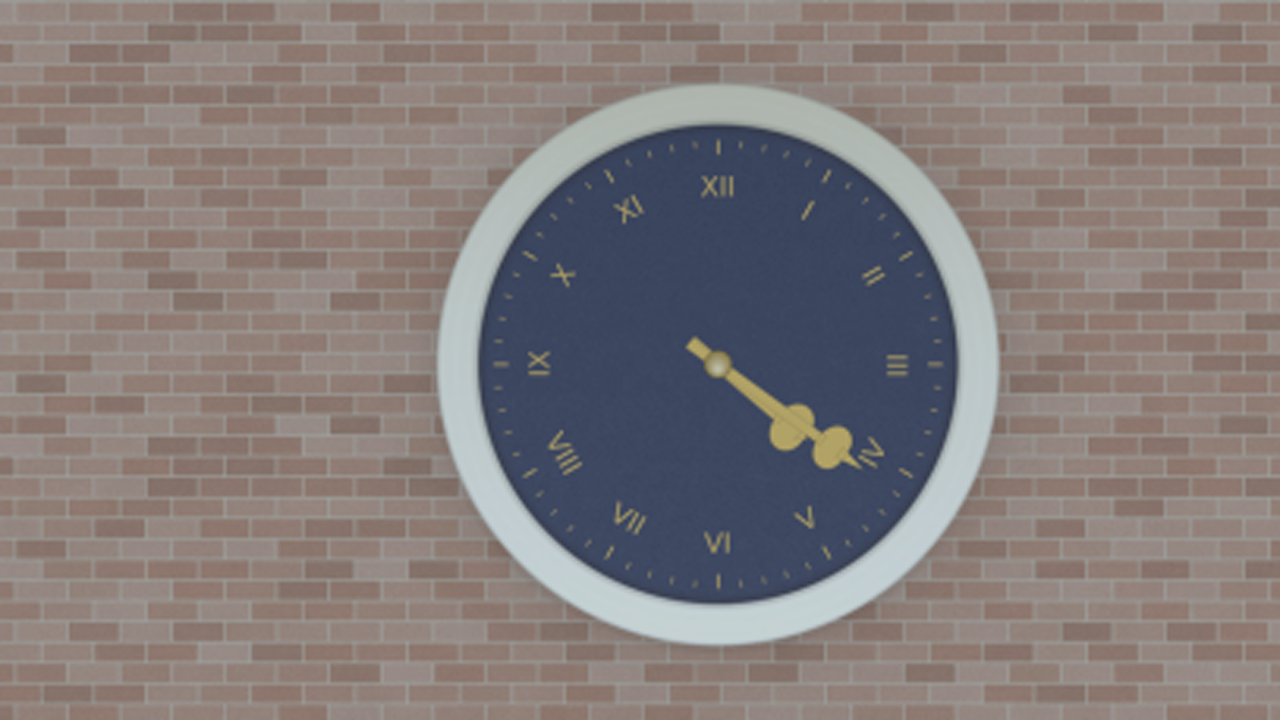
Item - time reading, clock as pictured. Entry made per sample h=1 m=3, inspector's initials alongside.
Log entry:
h=4 m=21
